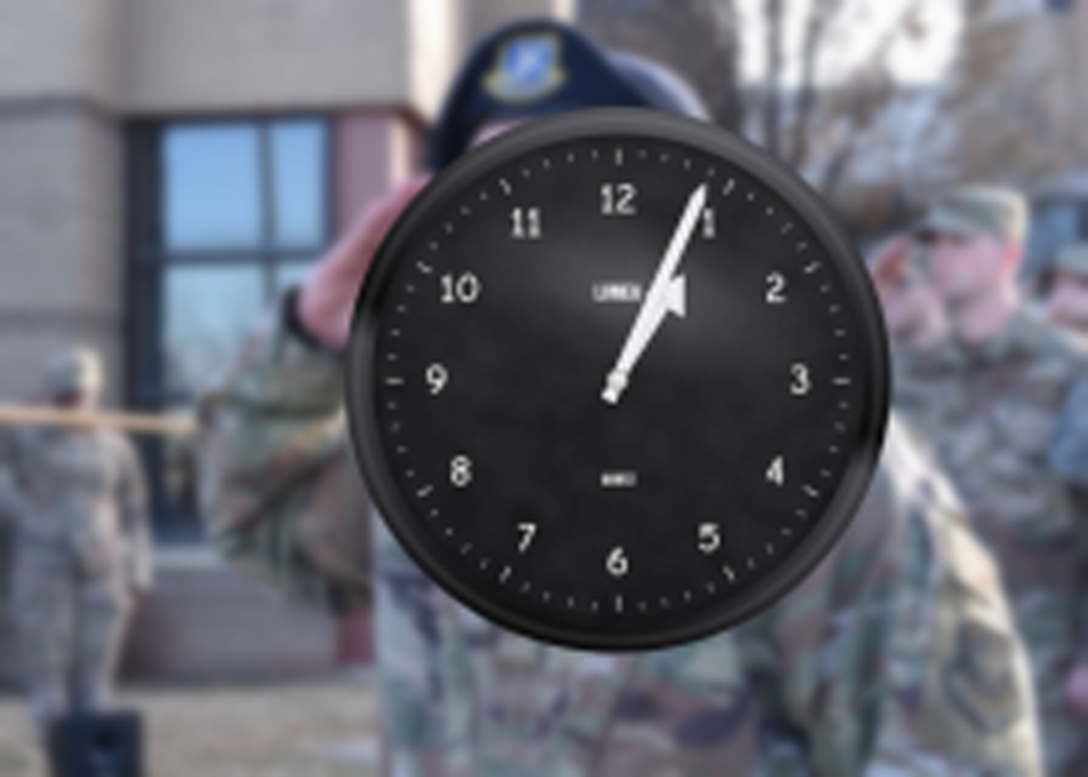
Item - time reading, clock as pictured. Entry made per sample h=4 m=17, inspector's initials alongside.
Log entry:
h=1 m=4
